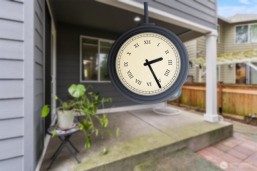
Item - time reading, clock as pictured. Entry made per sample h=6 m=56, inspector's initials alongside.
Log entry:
h=2 m=26
